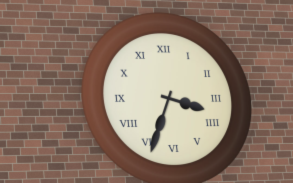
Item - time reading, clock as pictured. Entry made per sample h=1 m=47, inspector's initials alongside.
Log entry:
h=3 m=34
